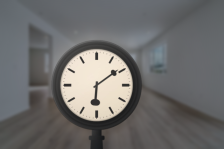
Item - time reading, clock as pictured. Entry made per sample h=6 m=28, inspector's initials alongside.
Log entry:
h=6 m=9
